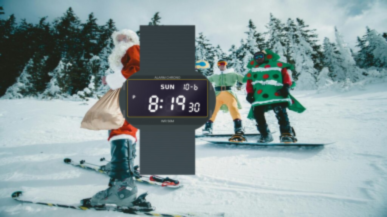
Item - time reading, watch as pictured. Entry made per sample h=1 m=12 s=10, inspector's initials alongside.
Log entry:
h=8 m=19 s=30
